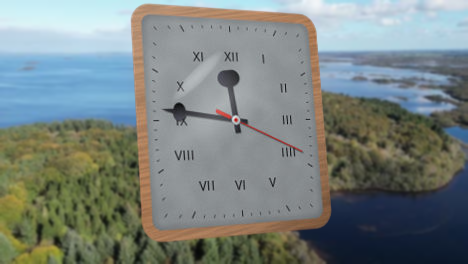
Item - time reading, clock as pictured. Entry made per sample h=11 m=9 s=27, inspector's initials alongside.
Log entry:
h=11 m=46 s=19
